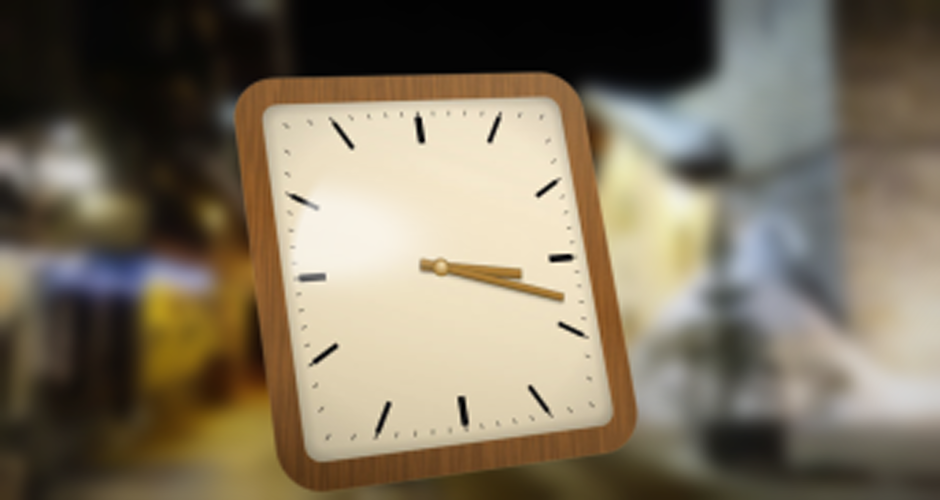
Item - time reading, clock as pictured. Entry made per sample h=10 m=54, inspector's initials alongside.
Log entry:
h=3 m=18
